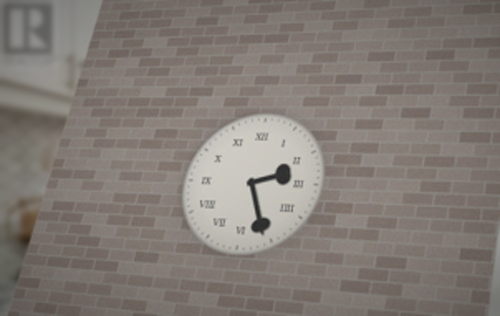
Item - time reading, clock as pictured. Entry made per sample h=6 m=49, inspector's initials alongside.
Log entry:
h=2 m=26
